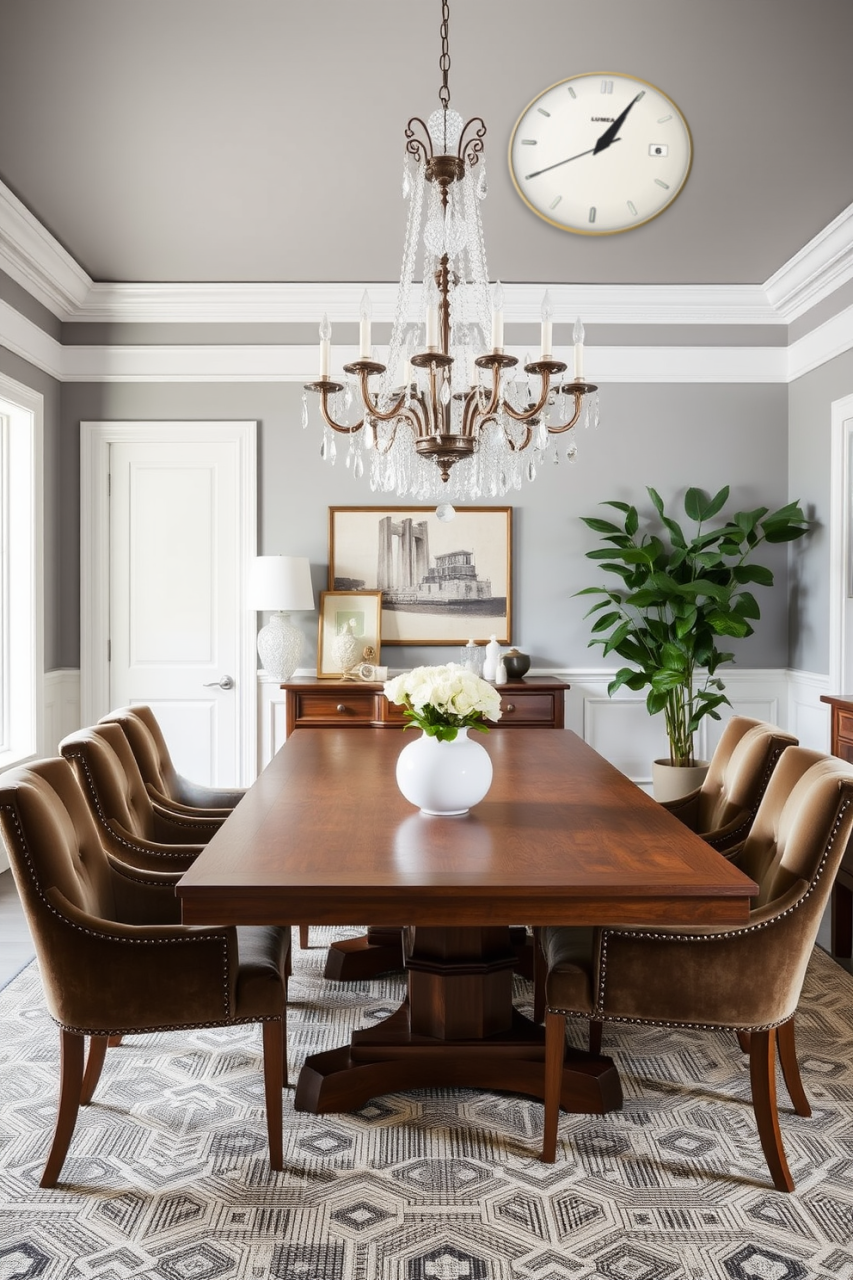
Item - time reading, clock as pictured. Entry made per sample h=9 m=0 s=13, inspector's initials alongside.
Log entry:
h=1 m=4 s=40
